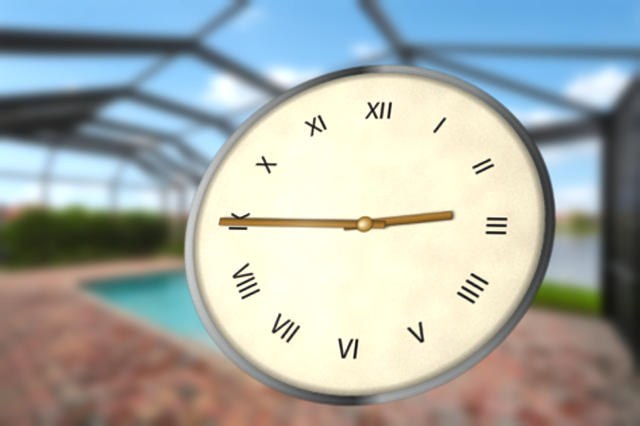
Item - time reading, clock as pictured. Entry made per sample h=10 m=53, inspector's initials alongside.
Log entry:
h=2 m=45
